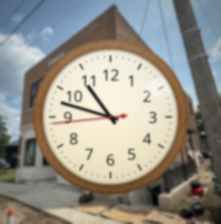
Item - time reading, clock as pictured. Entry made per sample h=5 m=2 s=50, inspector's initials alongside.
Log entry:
h=10 m=47 s=44
